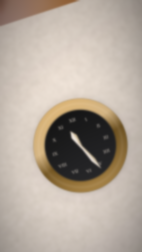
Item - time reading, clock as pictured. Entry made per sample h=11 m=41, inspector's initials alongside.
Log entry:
h=11 m=26
